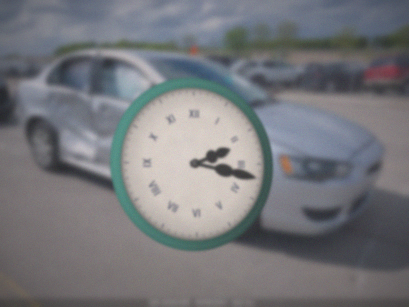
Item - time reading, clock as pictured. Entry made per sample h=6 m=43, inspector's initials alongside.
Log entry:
h=2 m=17
